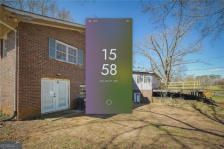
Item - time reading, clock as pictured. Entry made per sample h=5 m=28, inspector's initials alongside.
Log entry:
h=15 m=58
